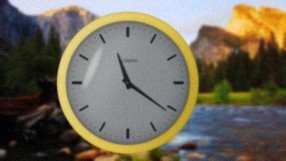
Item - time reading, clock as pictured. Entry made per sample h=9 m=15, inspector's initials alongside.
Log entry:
h=11 m=21
